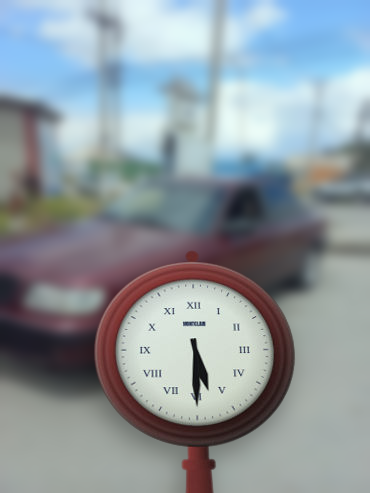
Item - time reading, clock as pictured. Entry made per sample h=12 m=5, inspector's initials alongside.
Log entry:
h=5 m=30
